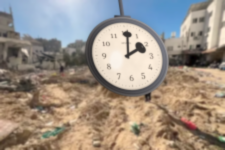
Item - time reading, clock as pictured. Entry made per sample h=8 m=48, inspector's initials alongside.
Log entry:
h=2 m=1
